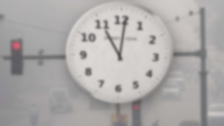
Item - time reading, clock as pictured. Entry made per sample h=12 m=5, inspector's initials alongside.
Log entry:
h=11 m=1
